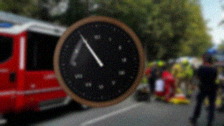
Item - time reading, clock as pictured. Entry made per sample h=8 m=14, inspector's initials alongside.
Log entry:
h=10 m=55
